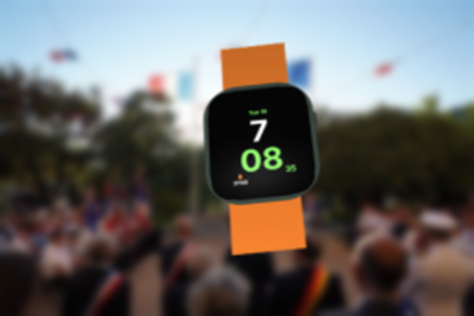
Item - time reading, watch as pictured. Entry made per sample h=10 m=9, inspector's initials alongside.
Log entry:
h=7 m=8
